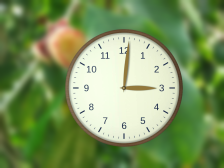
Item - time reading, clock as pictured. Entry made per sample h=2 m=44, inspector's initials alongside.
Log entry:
h=3 m=1
